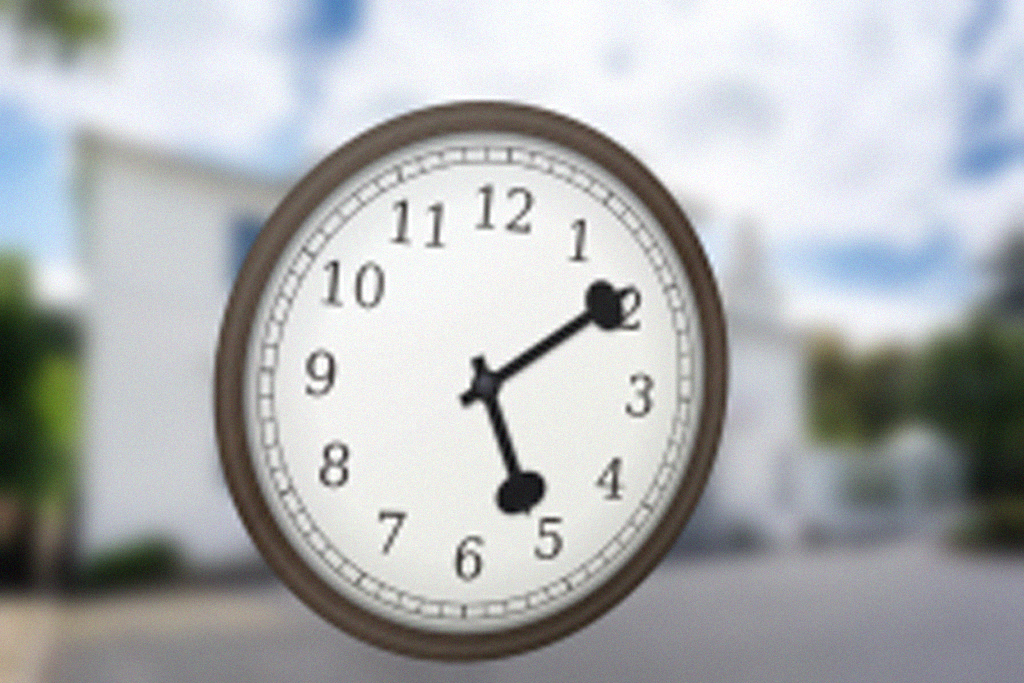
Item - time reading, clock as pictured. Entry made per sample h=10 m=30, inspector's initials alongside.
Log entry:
h=5 m=9
